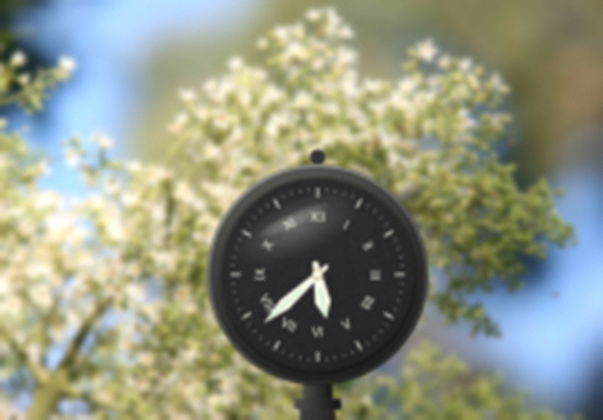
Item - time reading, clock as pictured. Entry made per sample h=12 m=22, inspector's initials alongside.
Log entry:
h=5 m=38
